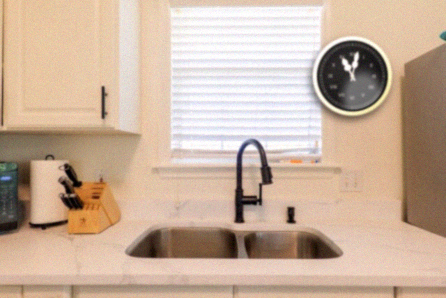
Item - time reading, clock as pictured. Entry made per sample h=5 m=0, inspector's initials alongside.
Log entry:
h=11 m=2
